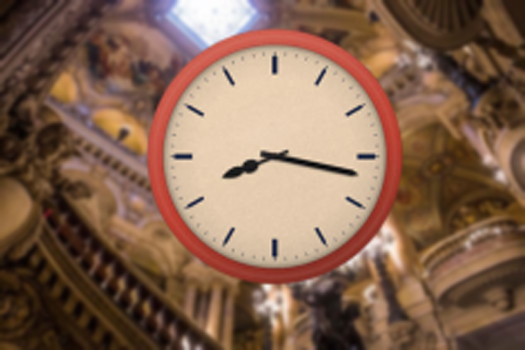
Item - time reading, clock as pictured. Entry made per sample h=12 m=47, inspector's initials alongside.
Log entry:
h=8 m=17
